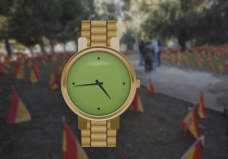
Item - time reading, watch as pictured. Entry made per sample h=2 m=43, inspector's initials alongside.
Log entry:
h=4 m=44
